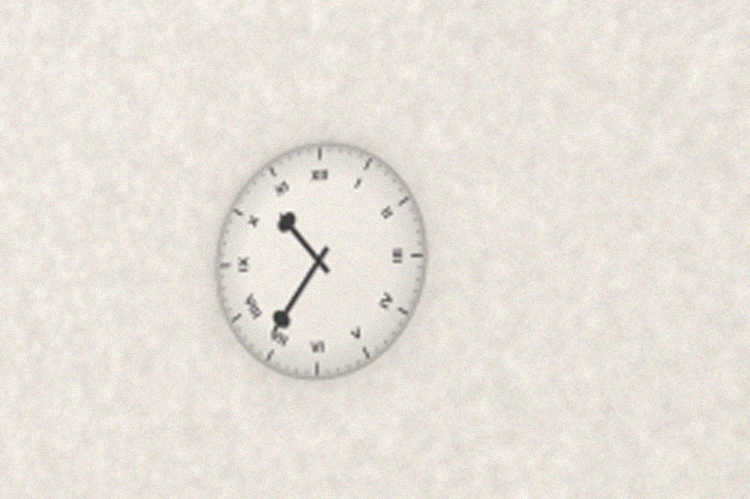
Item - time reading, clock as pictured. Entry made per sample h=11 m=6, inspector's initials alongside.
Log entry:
h=10 m=36
